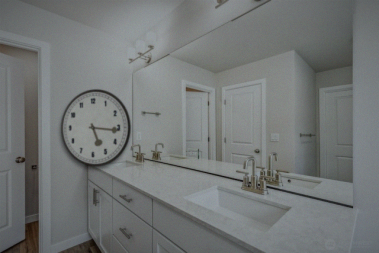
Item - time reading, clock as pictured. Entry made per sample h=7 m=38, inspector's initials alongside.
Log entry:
h=5 m=16
